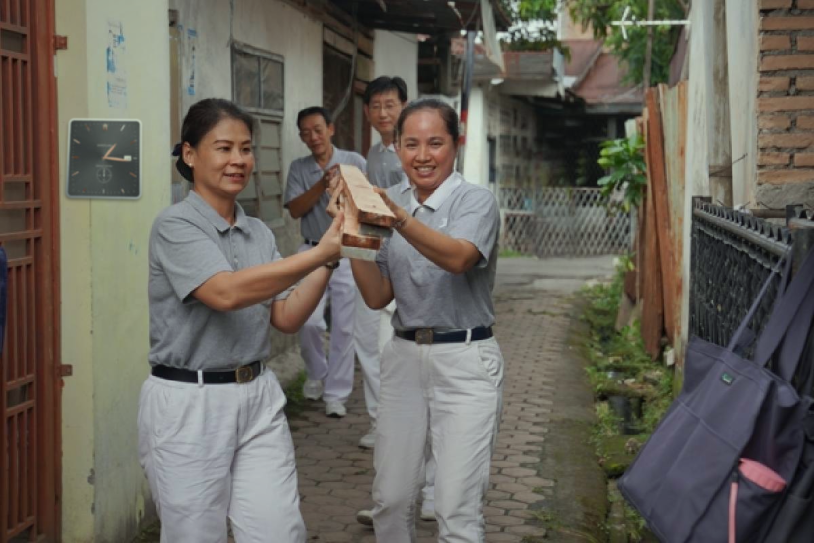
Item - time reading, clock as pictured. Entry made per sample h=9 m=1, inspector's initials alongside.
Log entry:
h=1 m=16
